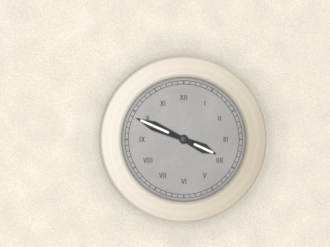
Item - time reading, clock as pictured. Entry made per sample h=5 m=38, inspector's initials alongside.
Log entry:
h=3 m=49
